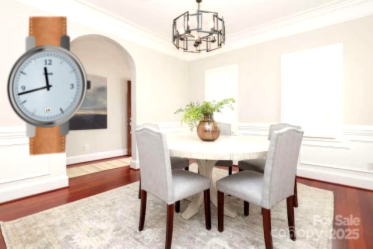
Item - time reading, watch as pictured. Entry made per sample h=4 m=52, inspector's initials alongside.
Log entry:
h=11 m=43
